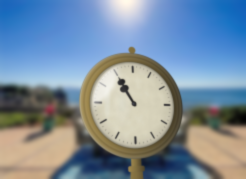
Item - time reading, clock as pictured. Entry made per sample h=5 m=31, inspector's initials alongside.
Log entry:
h=10 m=55
